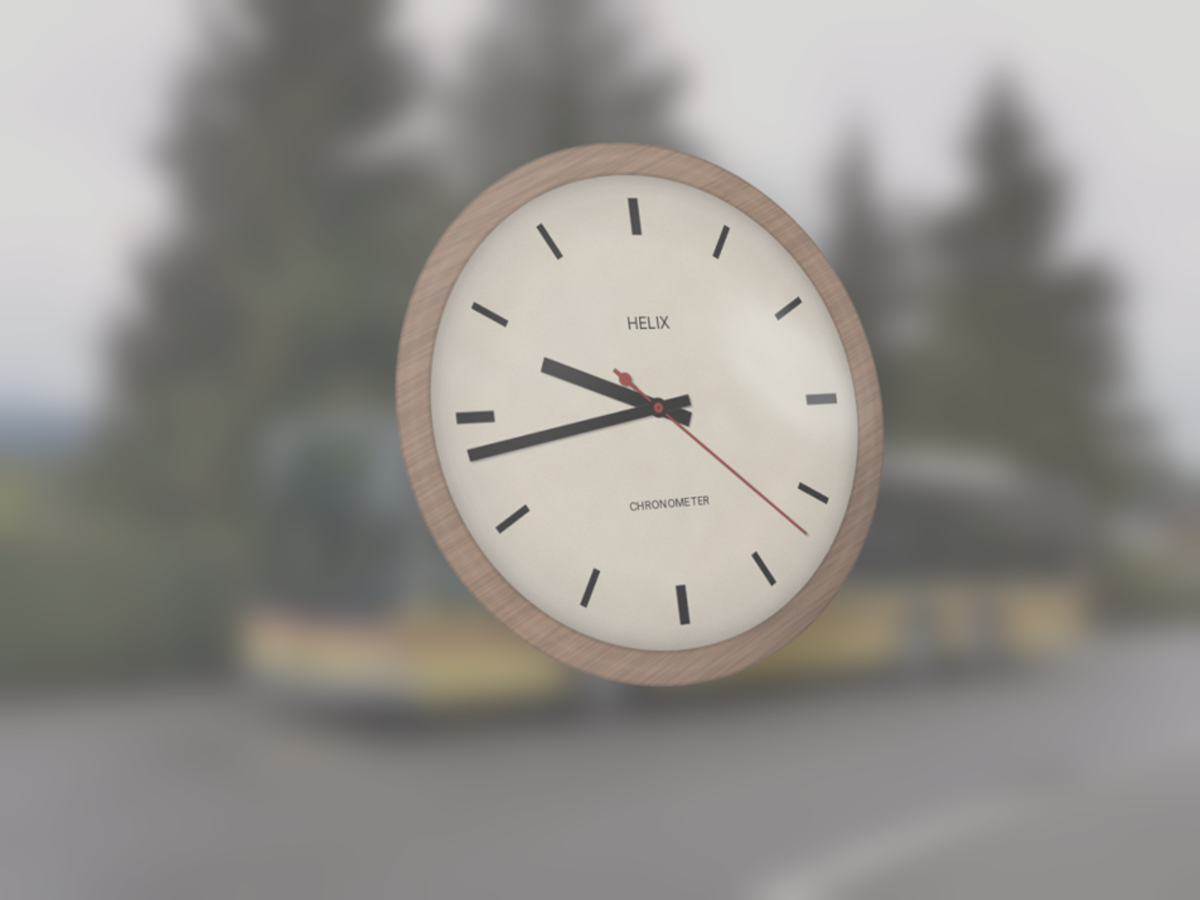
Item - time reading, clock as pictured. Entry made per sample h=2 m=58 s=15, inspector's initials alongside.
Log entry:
h=9 m=43 s=22
